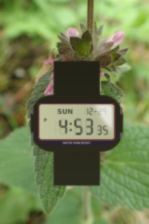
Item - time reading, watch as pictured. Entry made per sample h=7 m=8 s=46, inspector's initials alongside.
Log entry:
h=4 m=53 s=35
